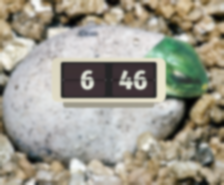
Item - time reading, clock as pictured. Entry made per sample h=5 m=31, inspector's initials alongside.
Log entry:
h=6 m=46
